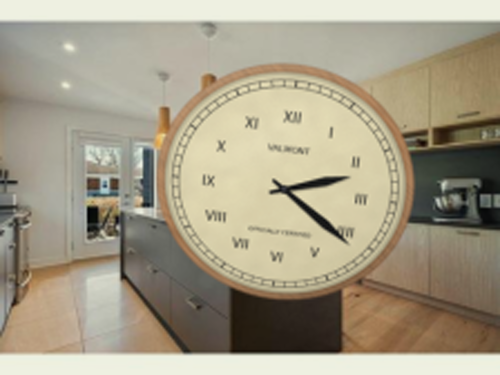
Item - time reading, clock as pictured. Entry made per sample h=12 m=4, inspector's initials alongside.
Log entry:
h=2 m=21
